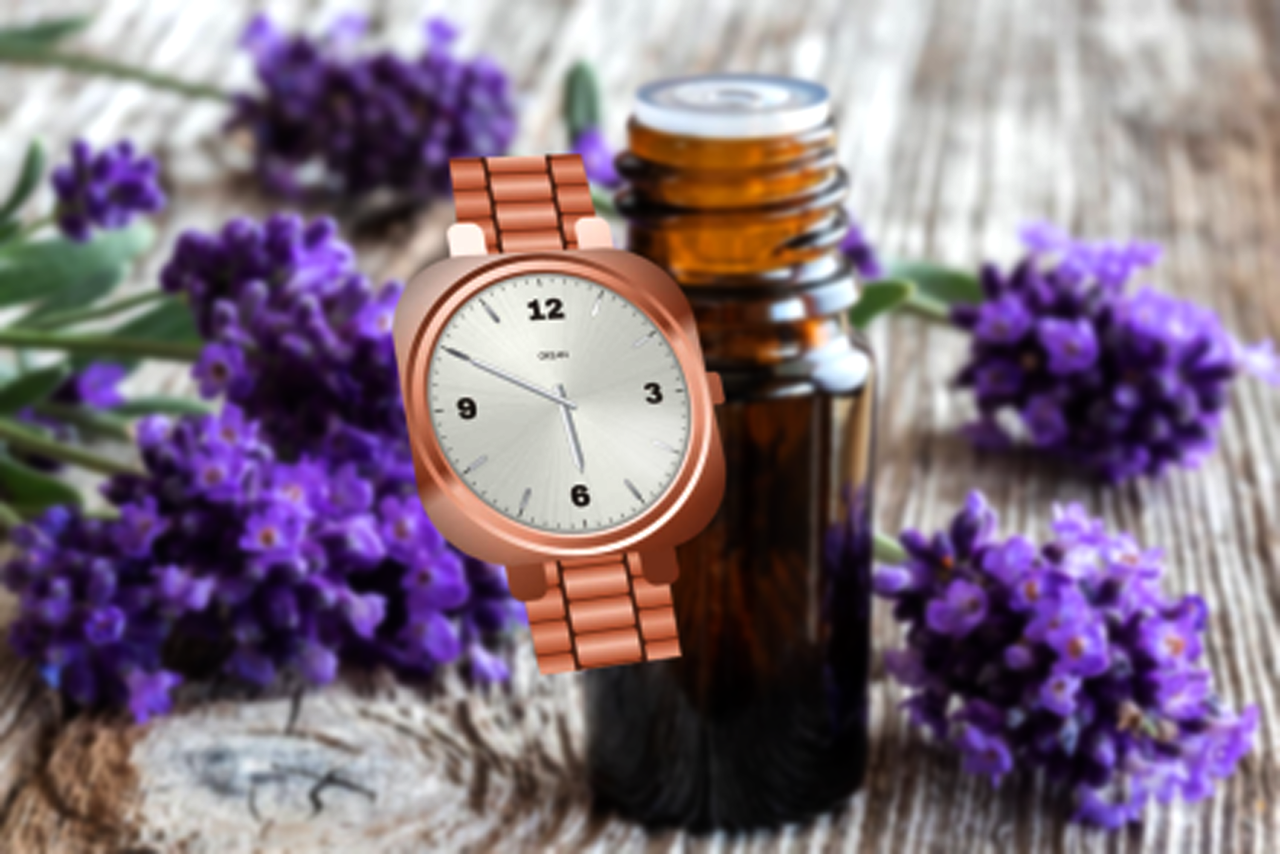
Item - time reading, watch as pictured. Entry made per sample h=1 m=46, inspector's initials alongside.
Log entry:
h=5 m=50
